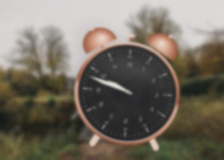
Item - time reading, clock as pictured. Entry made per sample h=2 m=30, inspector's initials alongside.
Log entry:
h=9 m=48
